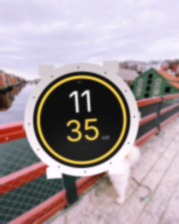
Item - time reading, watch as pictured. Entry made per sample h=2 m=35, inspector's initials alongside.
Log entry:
h=11 m=35
